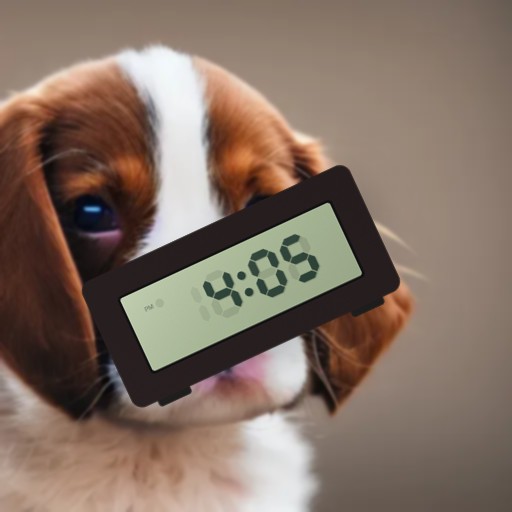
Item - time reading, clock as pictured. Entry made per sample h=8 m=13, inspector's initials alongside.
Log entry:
h=4 m=5
